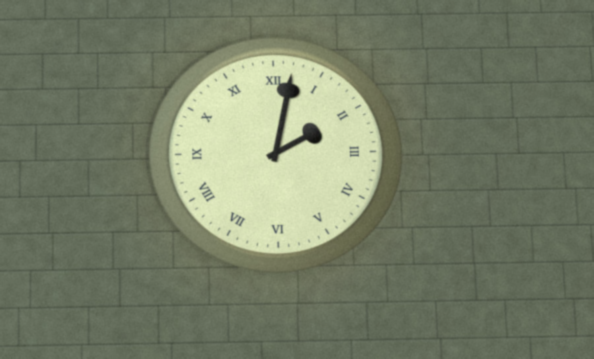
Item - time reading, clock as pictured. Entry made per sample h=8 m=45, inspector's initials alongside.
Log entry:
h=2 m=2
